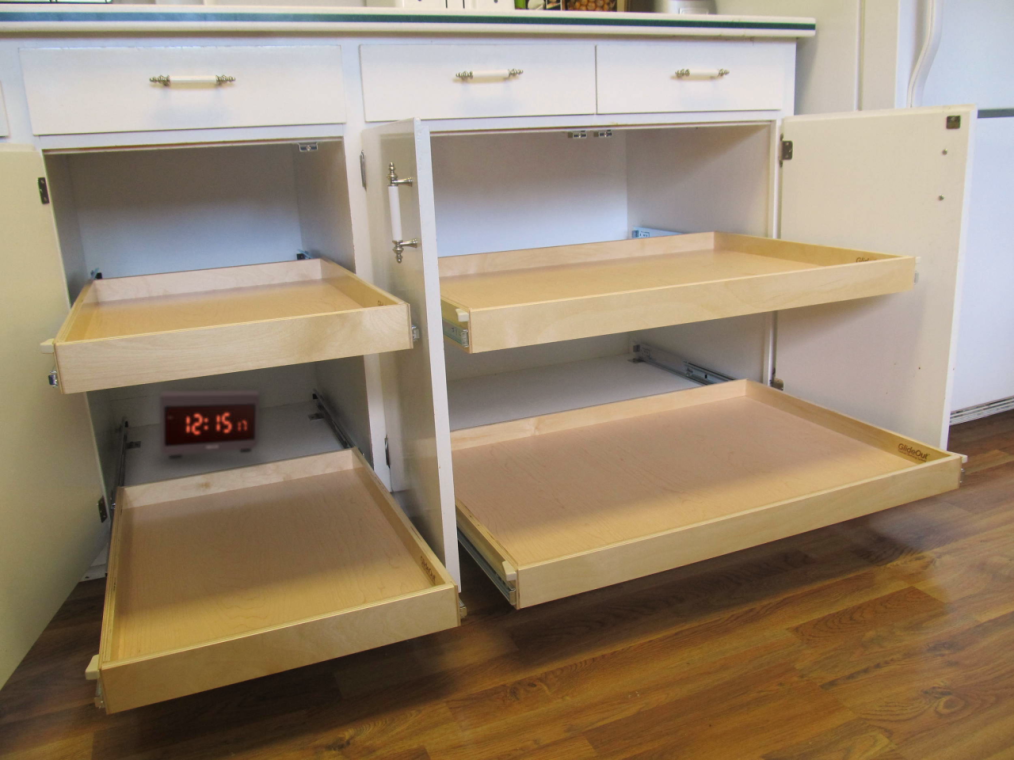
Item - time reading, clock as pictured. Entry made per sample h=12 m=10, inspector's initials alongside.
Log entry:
h=12 m=15
